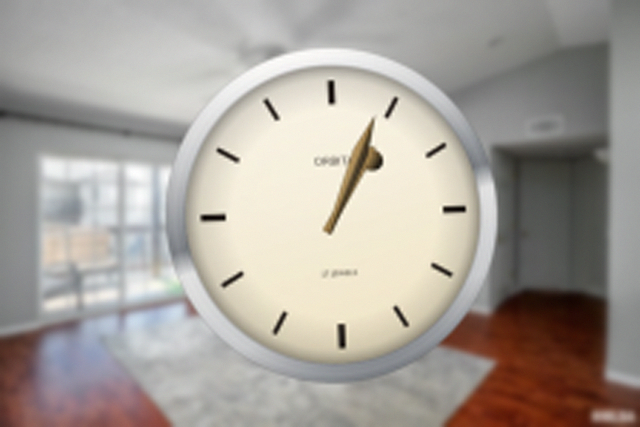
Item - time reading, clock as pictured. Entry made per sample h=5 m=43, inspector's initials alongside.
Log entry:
h=1 m=4
